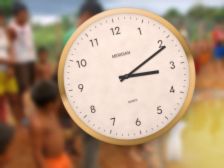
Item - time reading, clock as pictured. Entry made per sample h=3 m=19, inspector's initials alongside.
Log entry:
h=3 m=11
